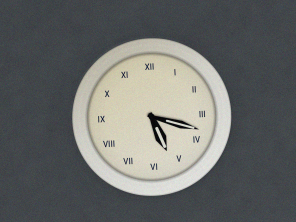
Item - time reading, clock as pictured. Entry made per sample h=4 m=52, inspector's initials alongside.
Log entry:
h=5 m=18
